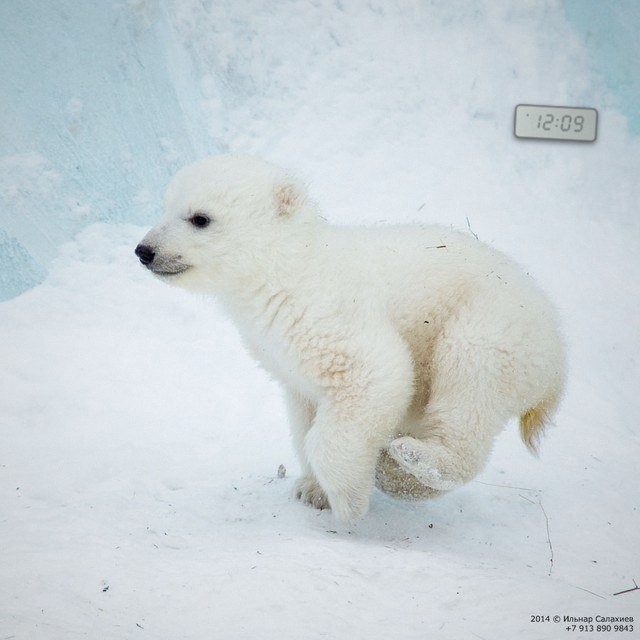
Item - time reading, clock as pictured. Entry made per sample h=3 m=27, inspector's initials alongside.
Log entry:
h=12 m=9
